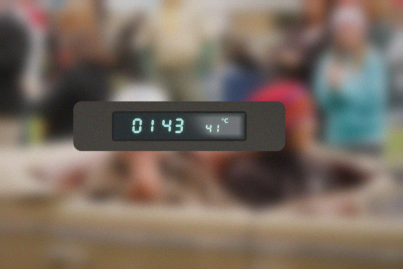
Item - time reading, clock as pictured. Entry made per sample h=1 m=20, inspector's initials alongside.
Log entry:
h=1 m=43
